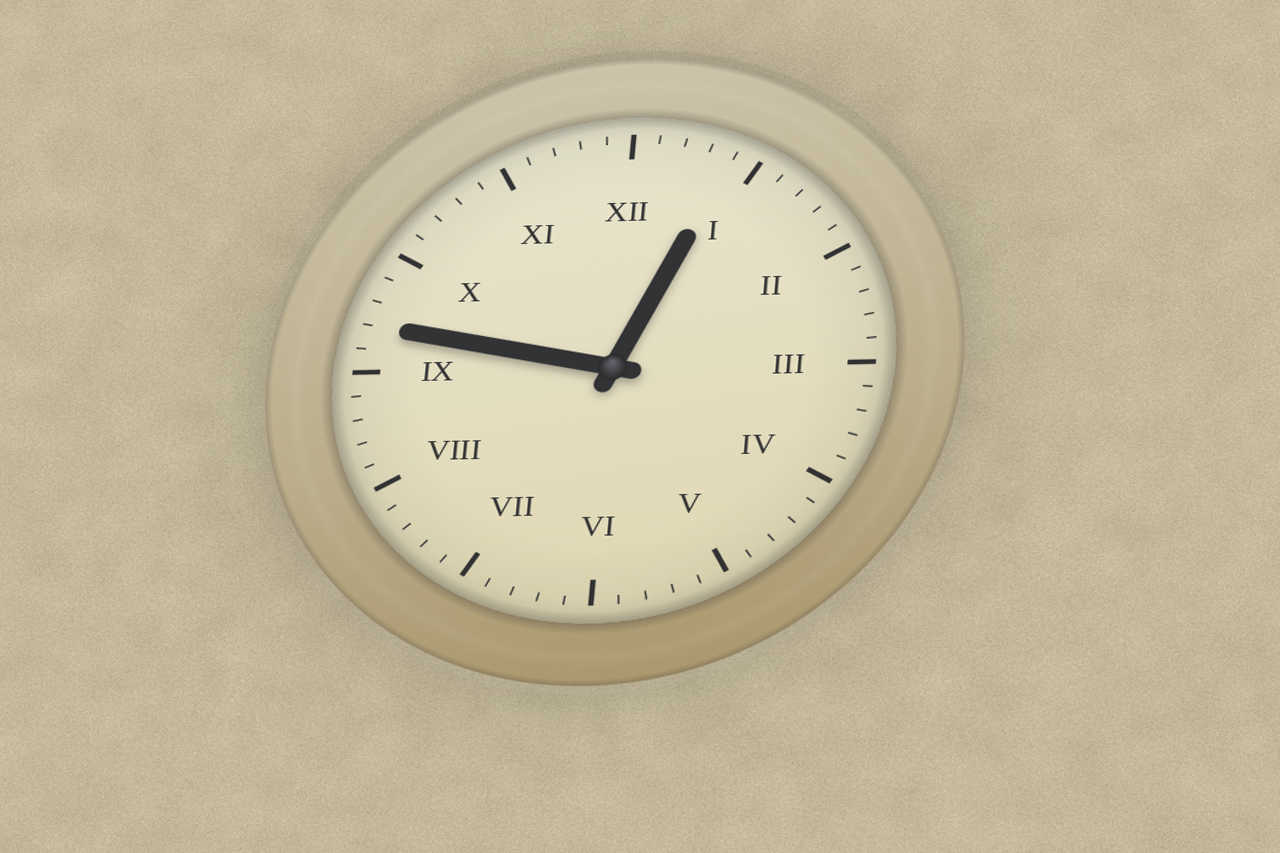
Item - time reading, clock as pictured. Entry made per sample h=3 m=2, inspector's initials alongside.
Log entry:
h=12 m=47
